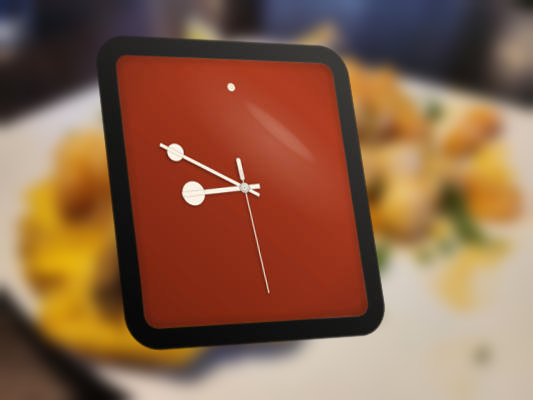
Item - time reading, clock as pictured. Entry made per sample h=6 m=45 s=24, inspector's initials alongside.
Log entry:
h=8 m=49 s=29
